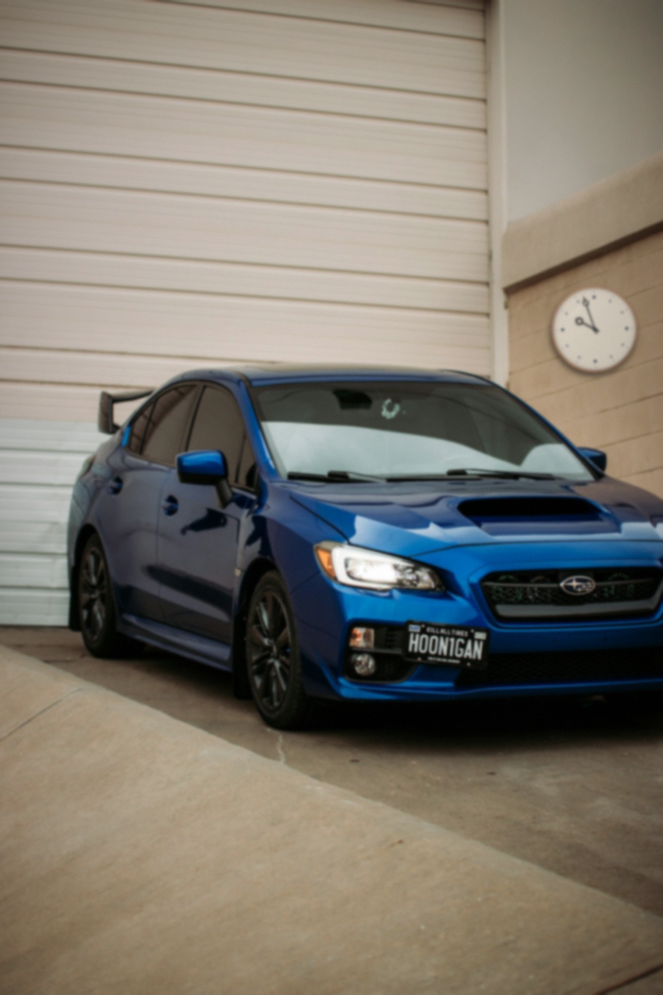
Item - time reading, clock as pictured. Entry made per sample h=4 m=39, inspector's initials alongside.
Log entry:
h=9 m=57
